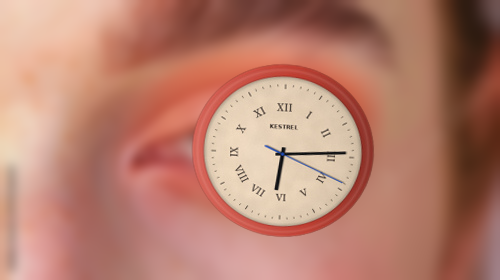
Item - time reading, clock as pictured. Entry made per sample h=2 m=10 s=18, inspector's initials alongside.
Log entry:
h=6 m=14 s=19
